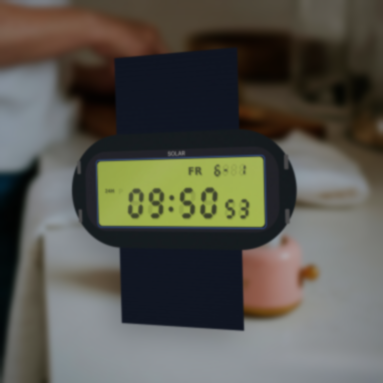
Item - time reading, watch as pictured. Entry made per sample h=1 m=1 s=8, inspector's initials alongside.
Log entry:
h=9 m=50 s=53
